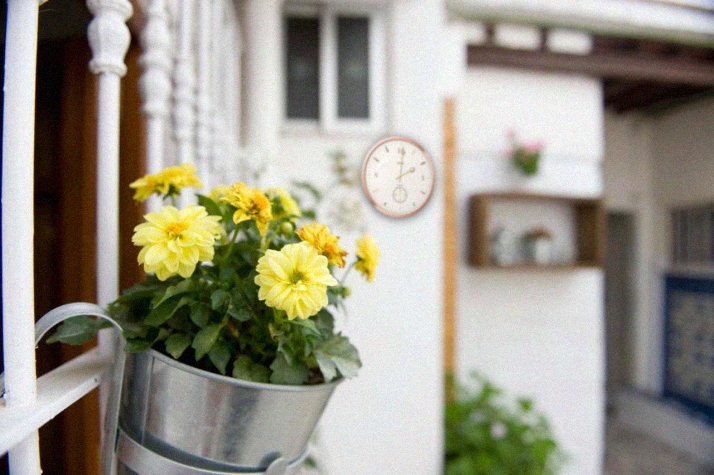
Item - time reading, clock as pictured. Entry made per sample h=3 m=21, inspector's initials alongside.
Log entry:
h=2 m=1
